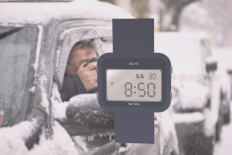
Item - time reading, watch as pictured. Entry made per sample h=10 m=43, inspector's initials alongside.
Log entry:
h=8 m=50
